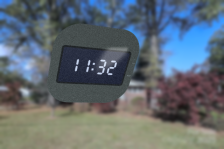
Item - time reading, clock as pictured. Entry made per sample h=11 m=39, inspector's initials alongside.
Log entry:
h=11 m=32
